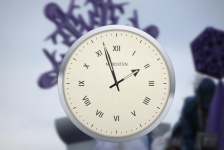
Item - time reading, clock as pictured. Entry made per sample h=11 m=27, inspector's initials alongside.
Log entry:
h=1 m=57
